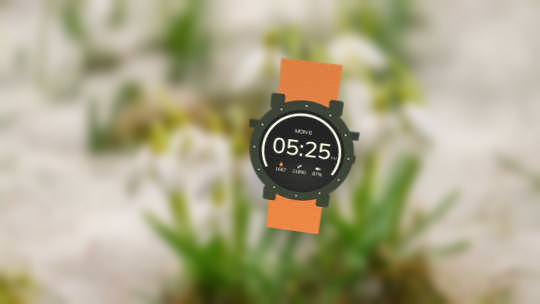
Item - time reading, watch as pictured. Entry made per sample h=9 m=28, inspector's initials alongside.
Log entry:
h=5 m=25
